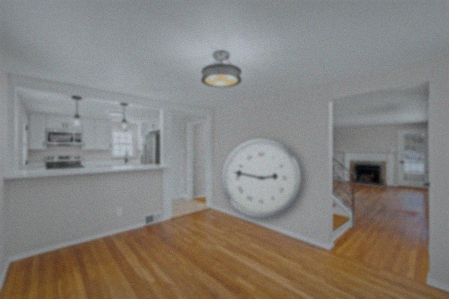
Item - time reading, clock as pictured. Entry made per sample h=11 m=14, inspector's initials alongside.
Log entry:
h=2 m=47
